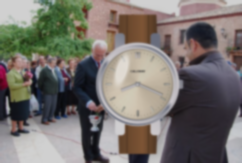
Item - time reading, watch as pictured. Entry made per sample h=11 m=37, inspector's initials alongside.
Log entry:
h=8 m=19
